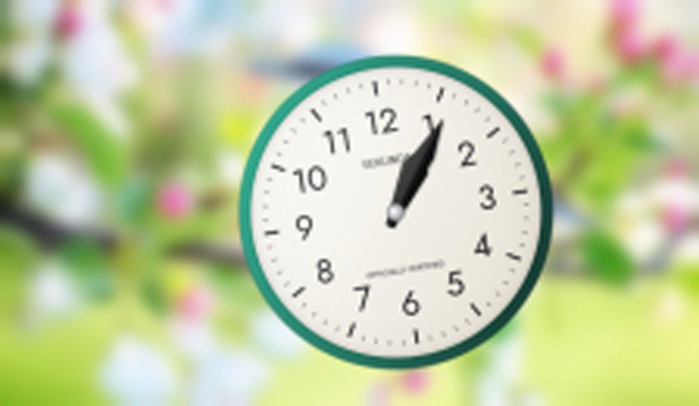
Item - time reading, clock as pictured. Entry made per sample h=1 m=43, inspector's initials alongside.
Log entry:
h=1 m=6
